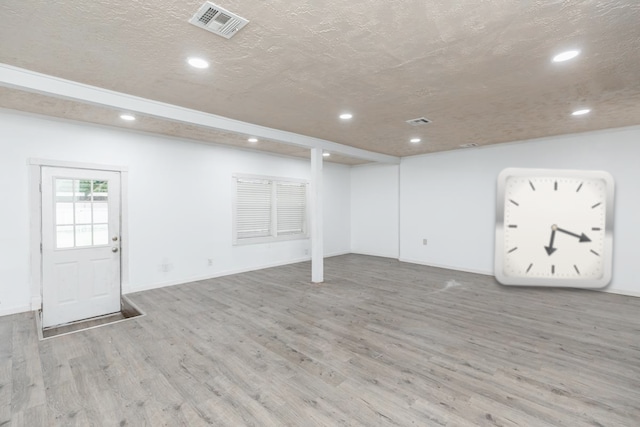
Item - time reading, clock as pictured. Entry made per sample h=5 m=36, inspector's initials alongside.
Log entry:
h=6 m=18
